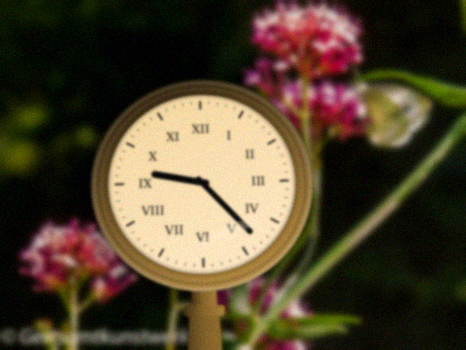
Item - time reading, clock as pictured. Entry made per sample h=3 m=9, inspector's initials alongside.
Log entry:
h=9 m=23
